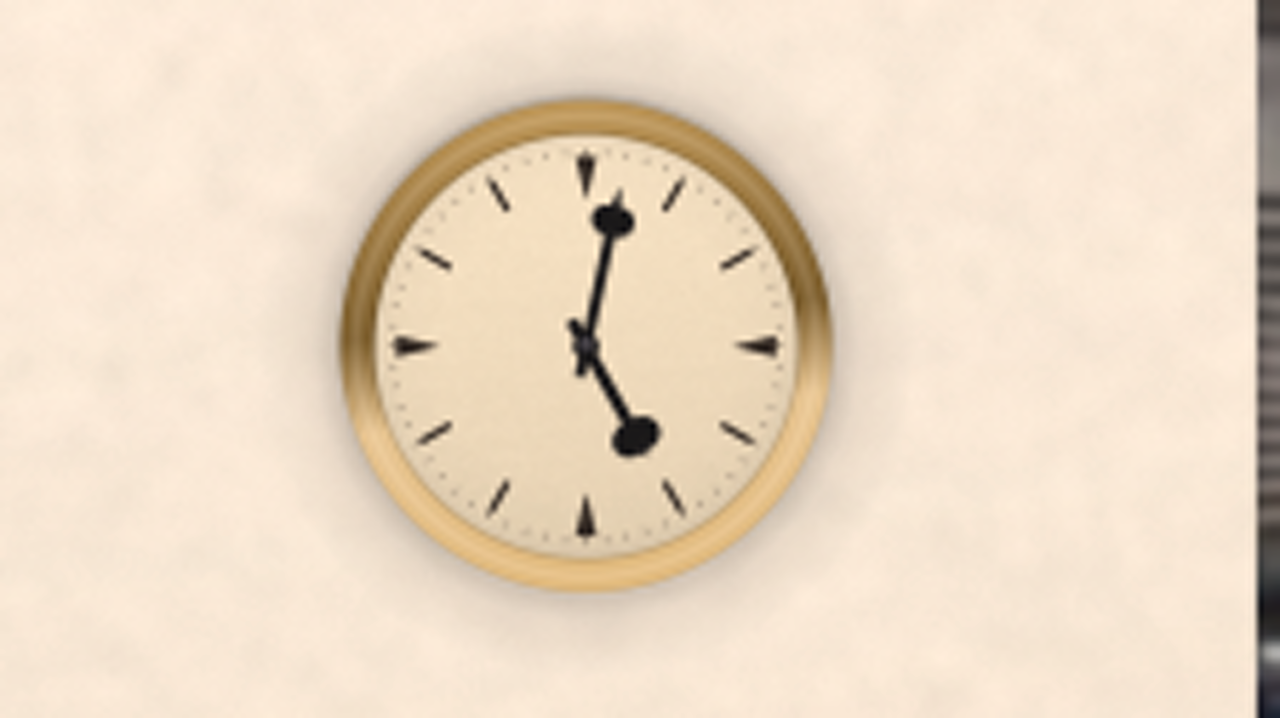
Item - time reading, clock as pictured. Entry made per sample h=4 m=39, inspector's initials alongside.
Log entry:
h=5 m=2
